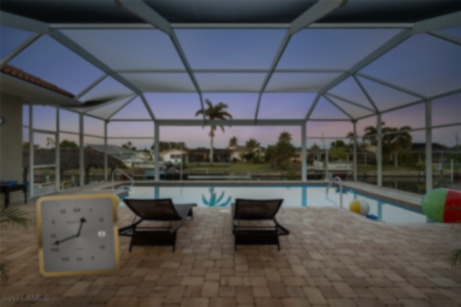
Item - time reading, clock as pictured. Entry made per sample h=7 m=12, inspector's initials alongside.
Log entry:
h=12 m=42
